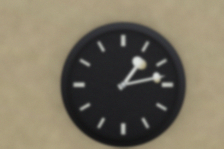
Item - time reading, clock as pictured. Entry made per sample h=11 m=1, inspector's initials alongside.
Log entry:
h=1 m=13
